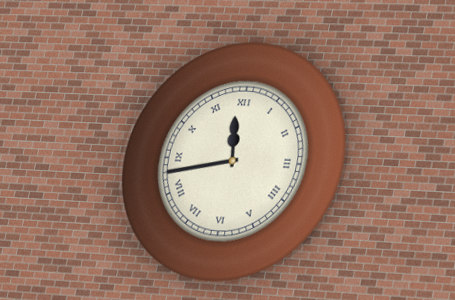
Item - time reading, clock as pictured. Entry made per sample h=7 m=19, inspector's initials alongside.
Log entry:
h=11 m=43
